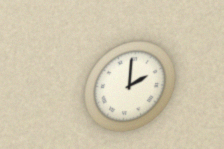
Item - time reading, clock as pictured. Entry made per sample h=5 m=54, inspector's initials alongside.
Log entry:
h=1 m=59
